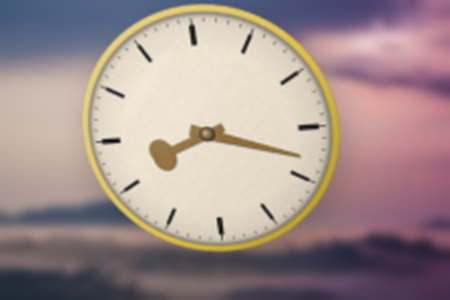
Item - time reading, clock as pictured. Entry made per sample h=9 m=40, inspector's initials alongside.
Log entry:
h=8 m=18
